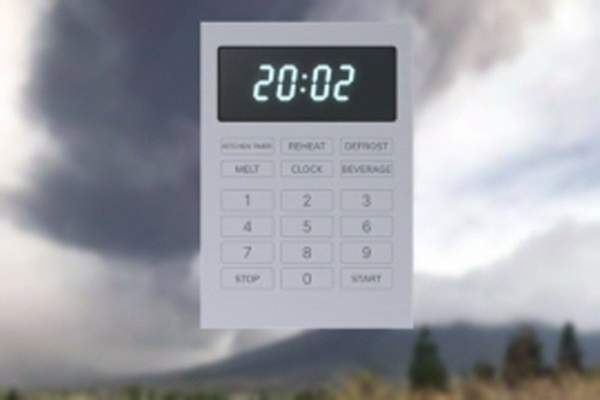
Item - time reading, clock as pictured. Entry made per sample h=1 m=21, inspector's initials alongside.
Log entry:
h=20 m=2
